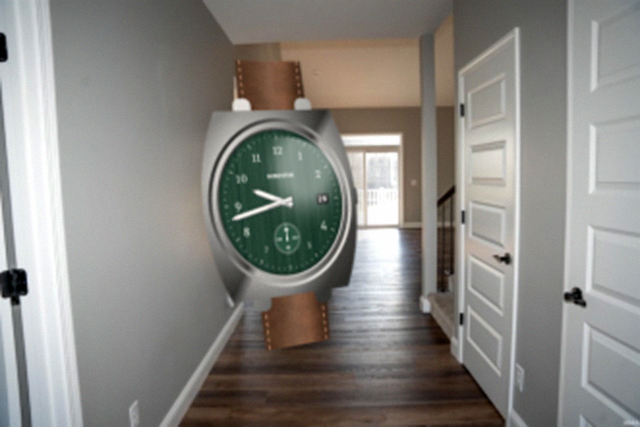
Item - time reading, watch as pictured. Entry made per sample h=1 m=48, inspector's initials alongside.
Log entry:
h=9 m=43
